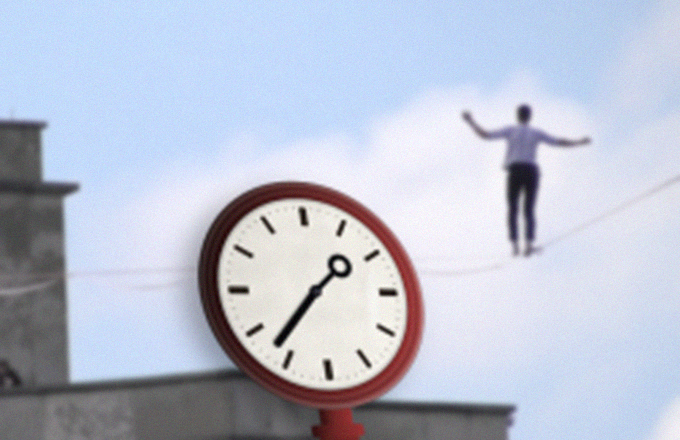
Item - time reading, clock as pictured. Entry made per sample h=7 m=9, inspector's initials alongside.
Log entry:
h=1 m=37
